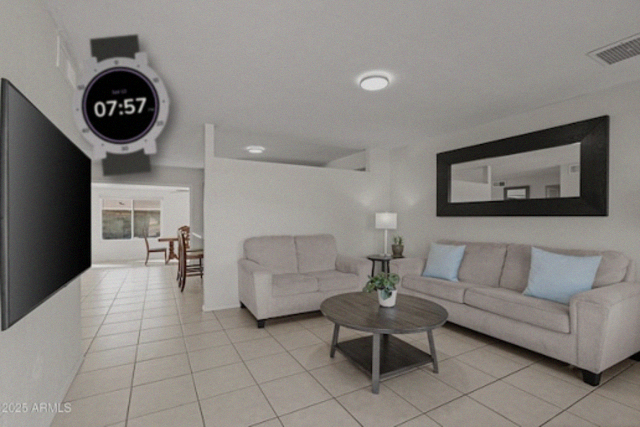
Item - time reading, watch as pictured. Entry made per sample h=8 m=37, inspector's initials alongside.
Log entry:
h=7 m=57
